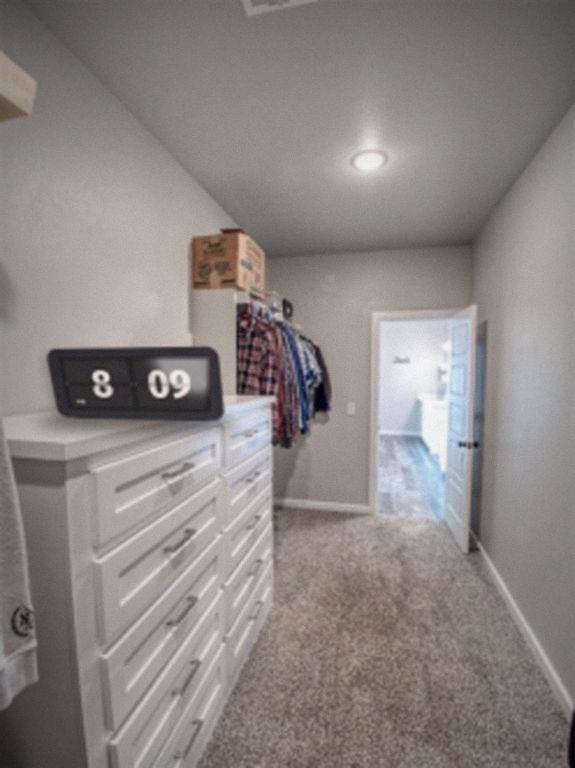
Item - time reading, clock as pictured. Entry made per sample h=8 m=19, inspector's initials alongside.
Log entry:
h=8 m=9
